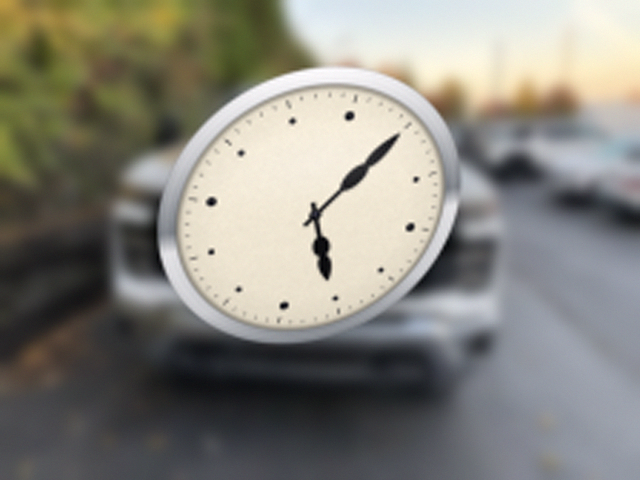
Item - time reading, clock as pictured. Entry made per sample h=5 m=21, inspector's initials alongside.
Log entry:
h=5 m=5
